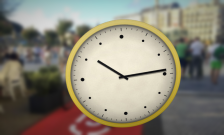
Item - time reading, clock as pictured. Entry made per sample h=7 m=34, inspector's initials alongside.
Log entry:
h=10 m=14
